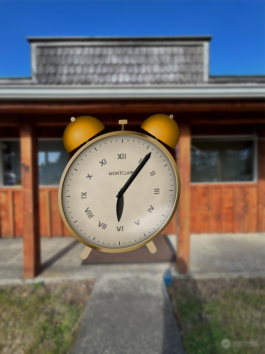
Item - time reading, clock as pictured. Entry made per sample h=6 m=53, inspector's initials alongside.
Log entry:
h=6 m=6
